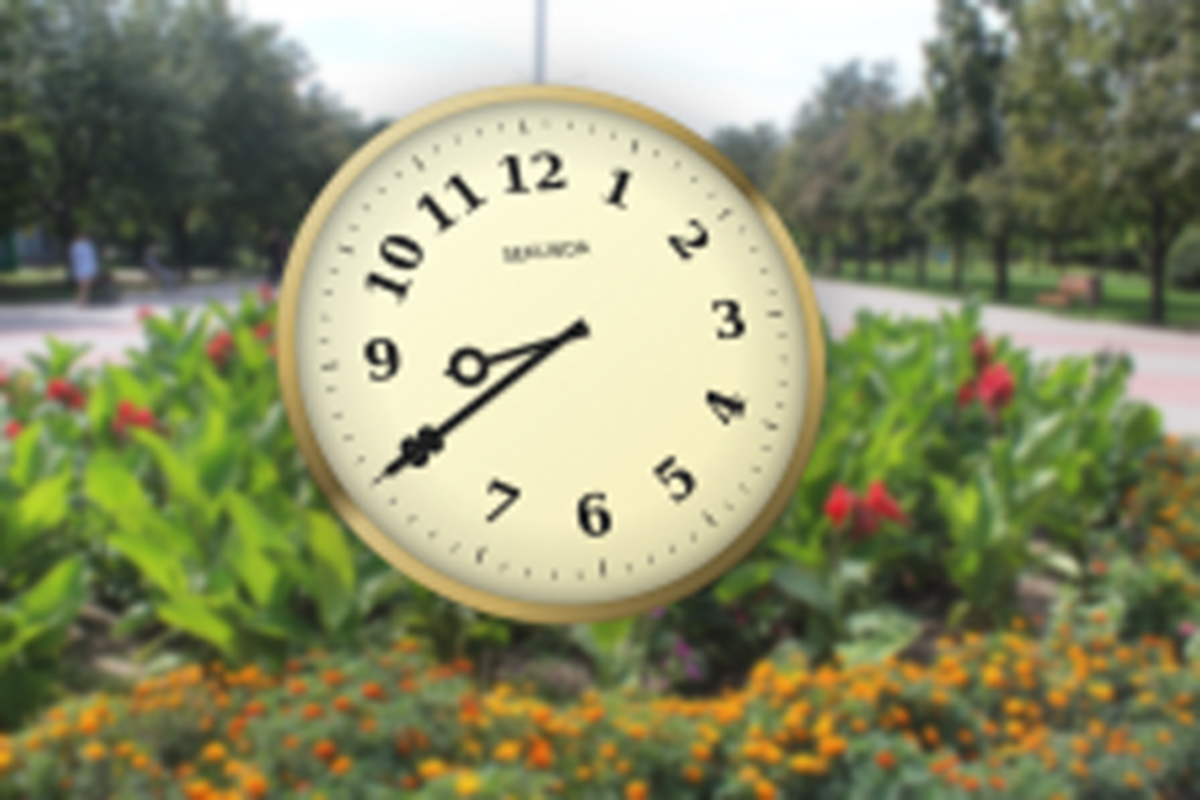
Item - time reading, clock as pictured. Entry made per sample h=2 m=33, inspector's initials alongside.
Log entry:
h=8 m=40
